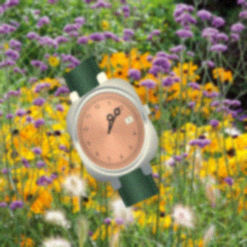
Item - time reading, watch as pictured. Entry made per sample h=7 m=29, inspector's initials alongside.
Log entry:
h=1 m=9
